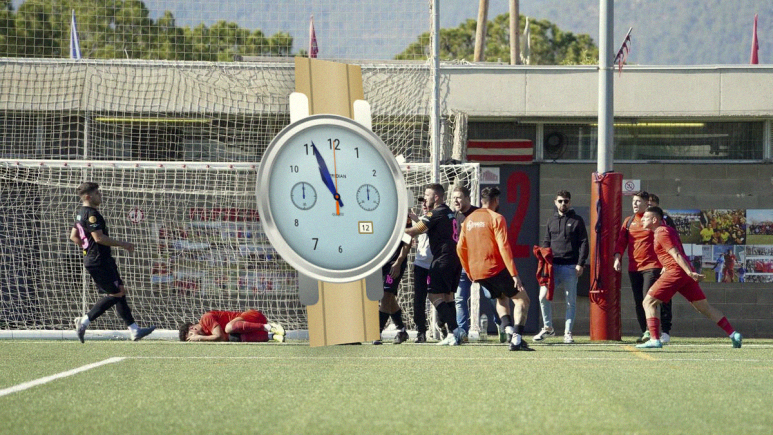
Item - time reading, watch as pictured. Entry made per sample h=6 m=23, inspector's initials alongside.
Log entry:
h=10 m=56
